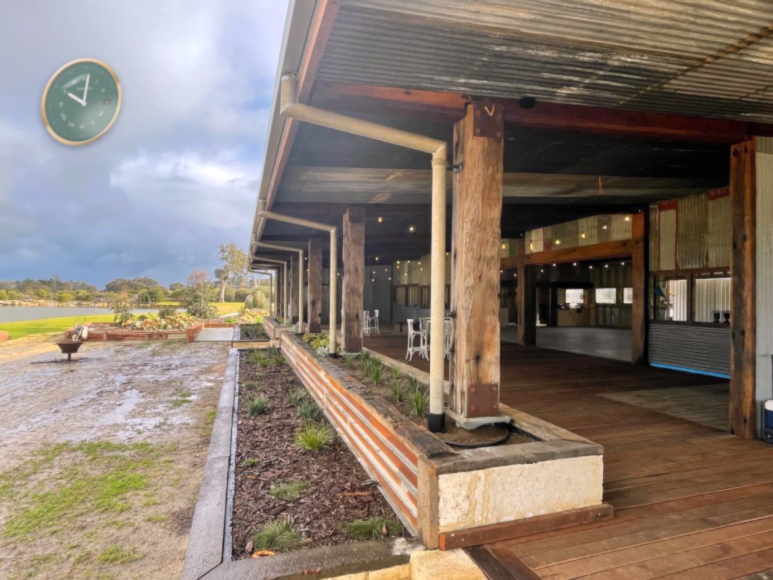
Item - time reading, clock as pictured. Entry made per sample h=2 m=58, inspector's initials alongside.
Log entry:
h=10 m=1
